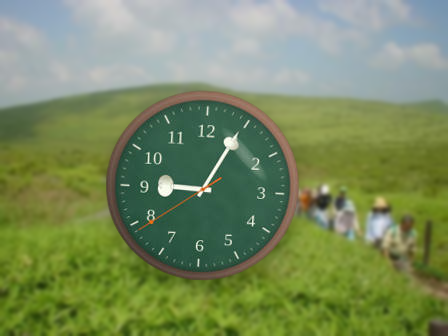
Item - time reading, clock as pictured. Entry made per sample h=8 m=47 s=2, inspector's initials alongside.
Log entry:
h=9 m=4 s=39
